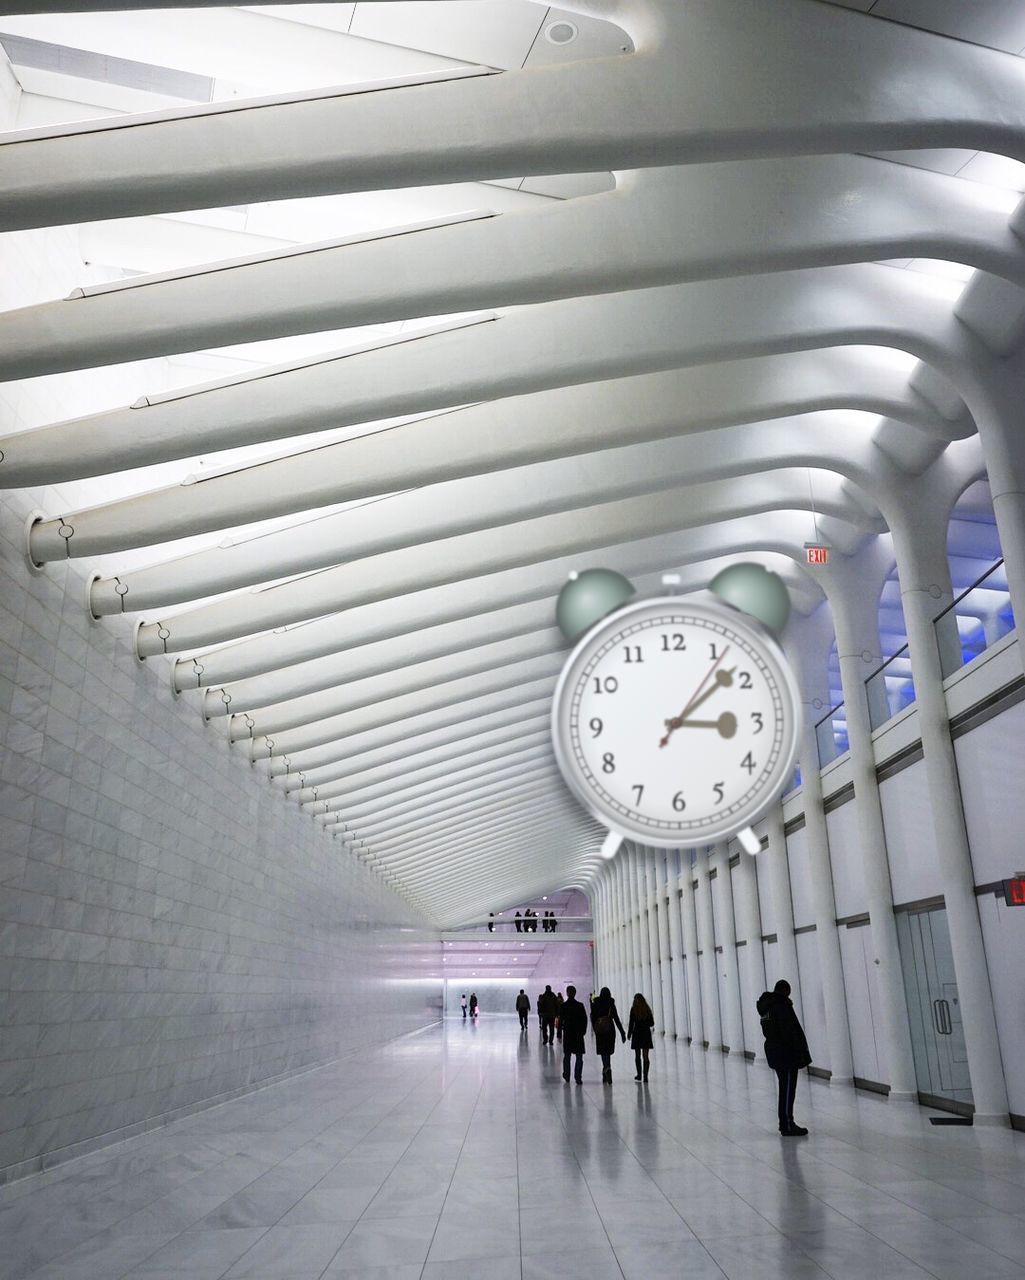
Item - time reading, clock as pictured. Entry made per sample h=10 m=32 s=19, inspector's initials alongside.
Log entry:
h=3 m=8 s=6
